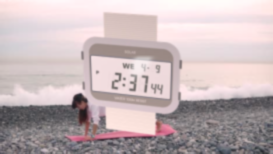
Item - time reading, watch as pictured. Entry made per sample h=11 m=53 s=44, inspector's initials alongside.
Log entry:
h=2 m=37 s=44
